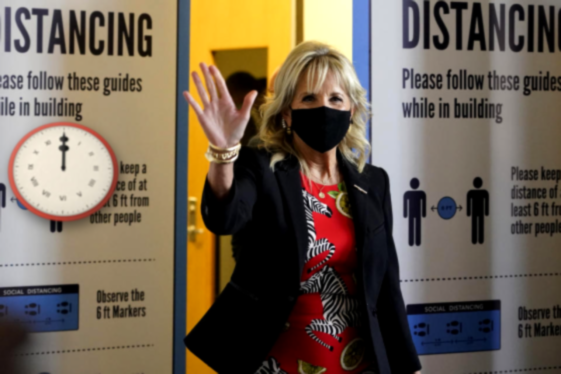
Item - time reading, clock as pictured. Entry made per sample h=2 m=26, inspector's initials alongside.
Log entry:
h=12 m=0
